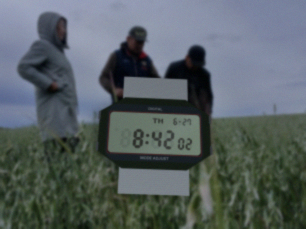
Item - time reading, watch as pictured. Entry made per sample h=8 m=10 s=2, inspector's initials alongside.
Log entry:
h=8 m=42 s=2
